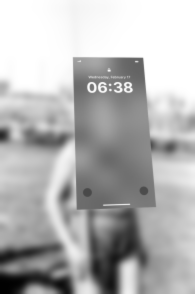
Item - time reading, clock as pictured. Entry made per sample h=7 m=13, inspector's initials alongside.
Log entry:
h=6 m=38
